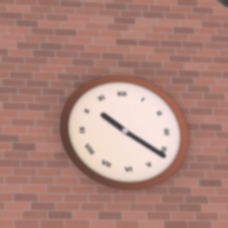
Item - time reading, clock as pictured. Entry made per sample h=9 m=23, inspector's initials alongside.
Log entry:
h=10 m=21
